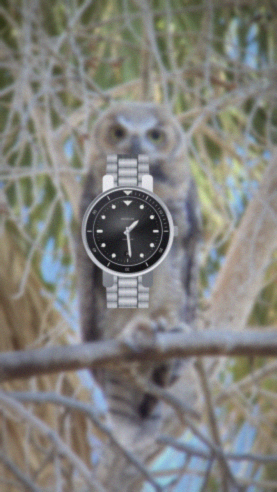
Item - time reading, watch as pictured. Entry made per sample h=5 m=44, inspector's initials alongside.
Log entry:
h=1 m=29
